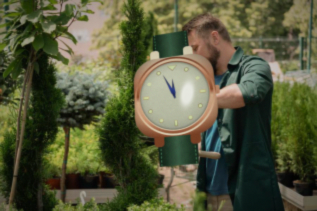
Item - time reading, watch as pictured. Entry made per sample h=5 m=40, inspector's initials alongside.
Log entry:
h=11 m=56
